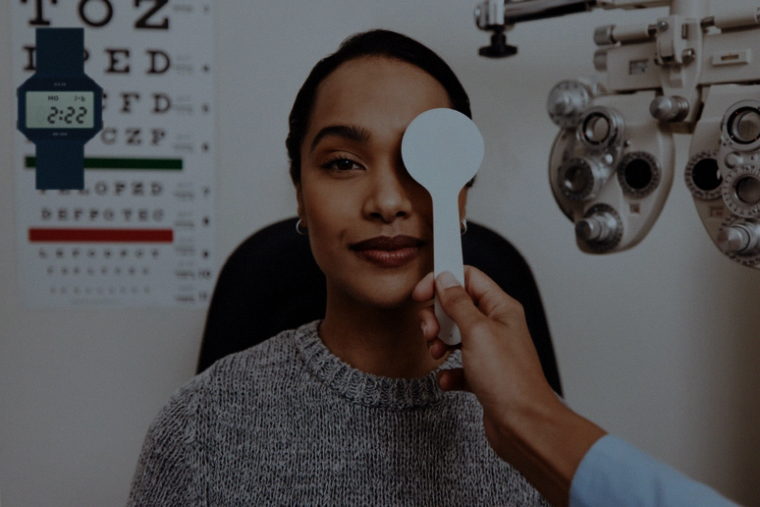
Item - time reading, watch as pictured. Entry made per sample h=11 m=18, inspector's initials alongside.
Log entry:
h=2 m=22
